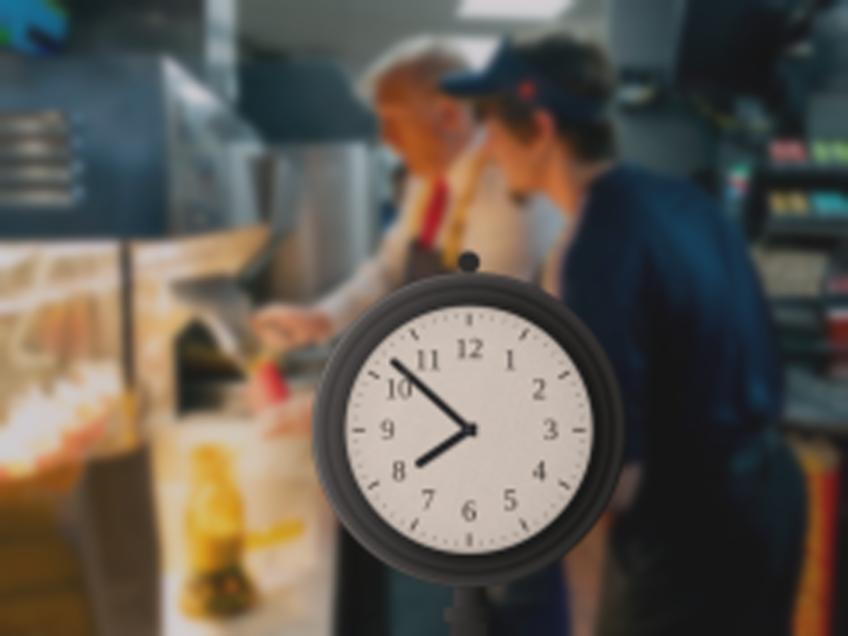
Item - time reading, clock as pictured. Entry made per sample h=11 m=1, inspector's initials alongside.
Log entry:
h=7 m=52
